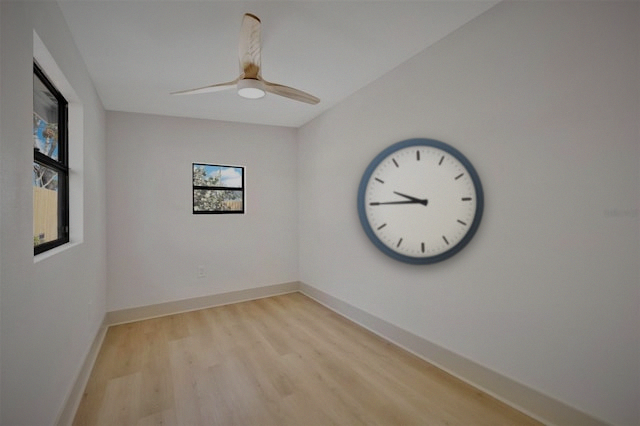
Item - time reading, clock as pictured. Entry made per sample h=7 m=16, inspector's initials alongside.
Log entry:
h=9 m=45
